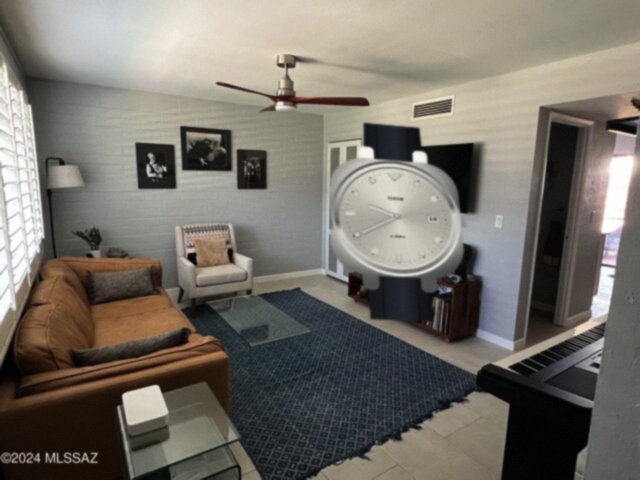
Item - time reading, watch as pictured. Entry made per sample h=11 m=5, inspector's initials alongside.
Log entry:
h=9 m=40
